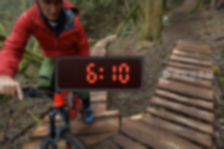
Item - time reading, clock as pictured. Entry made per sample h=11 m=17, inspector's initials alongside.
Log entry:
h=6 m=10
